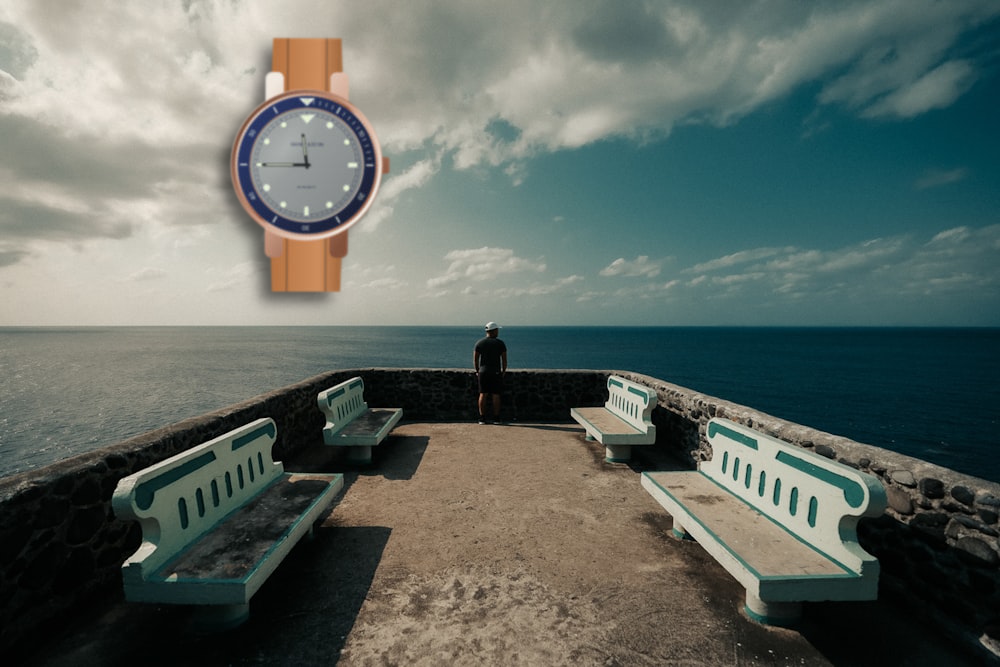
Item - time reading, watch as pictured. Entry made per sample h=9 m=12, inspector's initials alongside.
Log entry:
h=11 m=45
